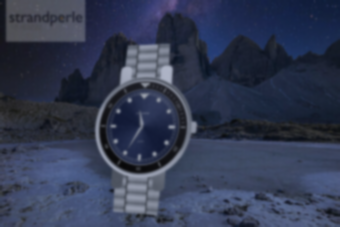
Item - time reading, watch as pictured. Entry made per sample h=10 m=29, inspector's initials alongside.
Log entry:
h=11 m=35
